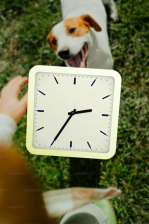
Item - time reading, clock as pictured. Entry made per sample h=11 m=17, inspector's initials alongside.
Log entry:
h=2 m=35
